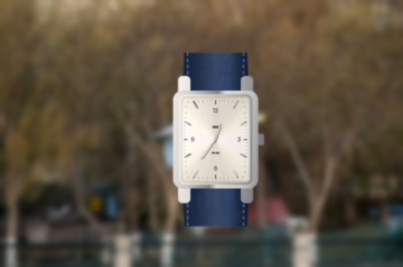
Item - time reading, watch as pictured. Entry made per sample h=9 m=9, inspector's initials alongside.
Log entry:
h=12 m=36
